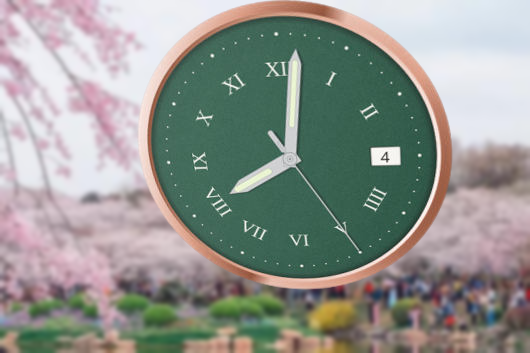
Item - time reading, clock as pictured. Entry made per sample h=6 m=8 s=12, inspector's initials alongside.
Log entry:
h=8 m=1 s=25
